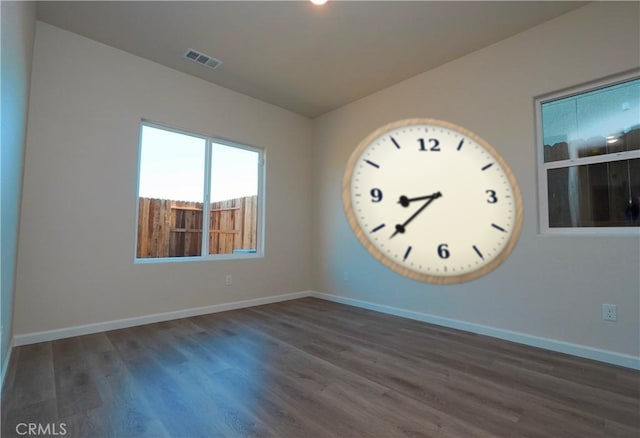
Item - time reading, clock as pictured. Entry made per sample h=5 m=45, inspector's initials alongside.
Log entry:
h=8 m=38
